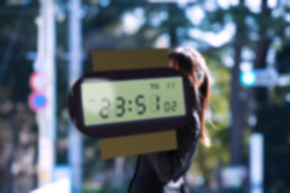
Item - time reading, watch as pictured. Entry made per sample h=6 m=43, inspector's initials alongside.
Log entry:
h=23 m=51
